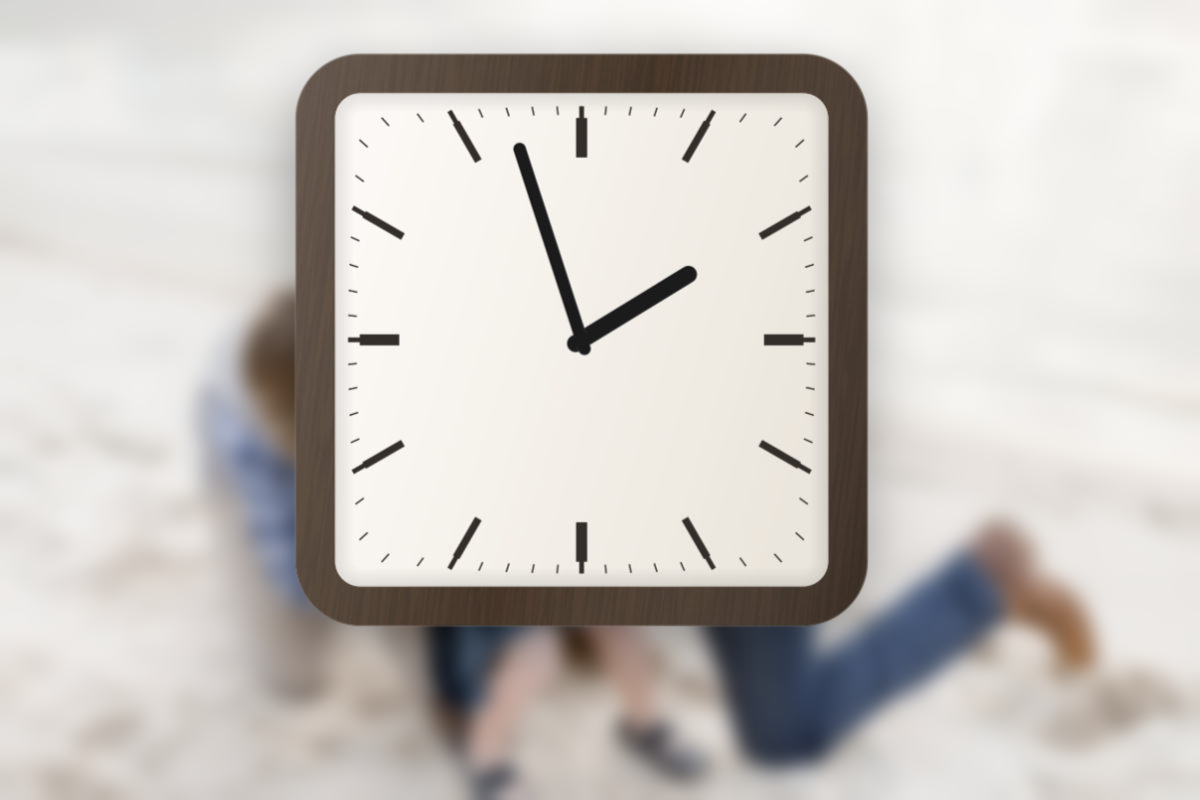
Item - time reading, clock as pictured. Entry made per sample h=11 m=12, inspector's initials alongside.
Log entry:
h=1 m=57
